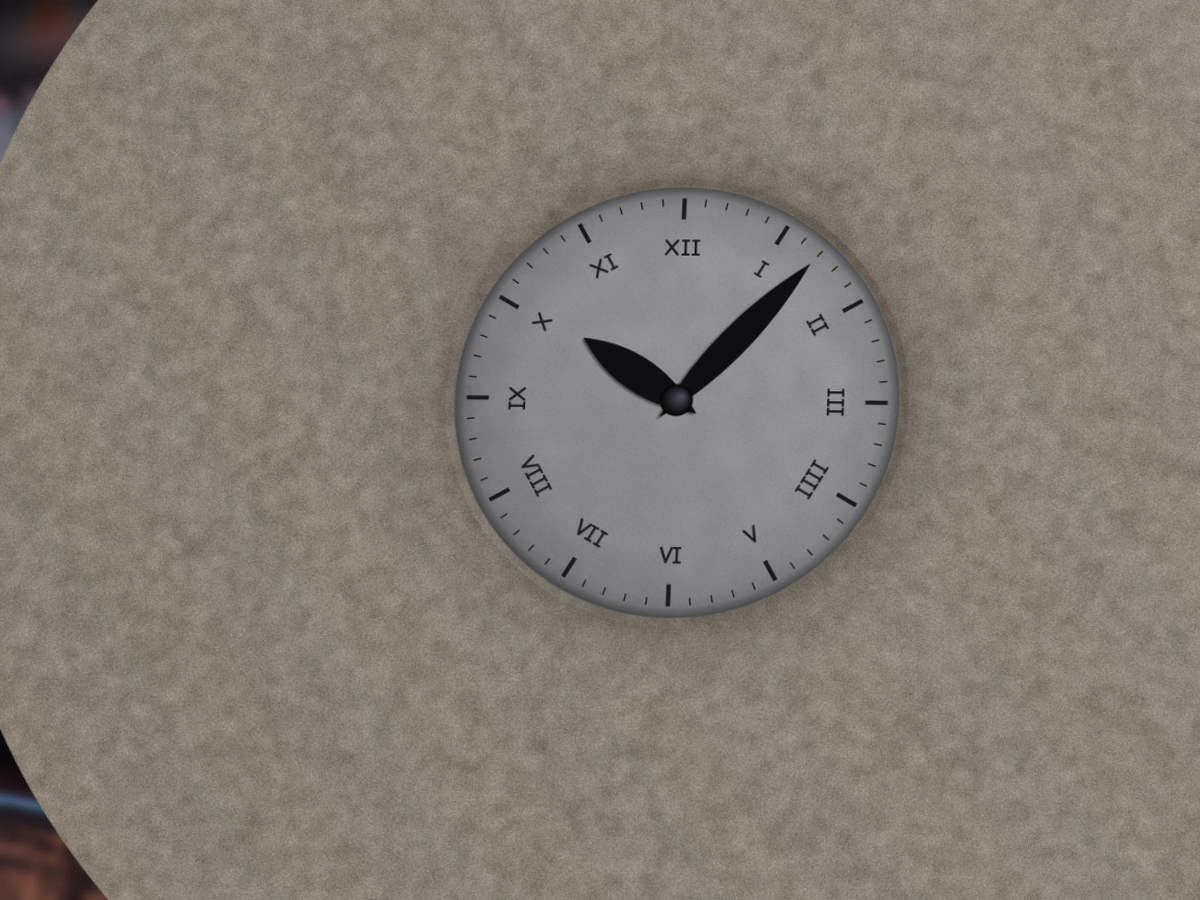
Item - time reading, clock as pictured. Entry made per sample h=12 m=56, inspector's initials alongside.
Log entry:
h=10 m=7
